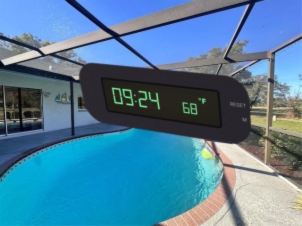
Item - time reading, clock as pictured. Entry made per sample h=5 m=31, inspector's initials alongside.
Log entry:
h=9 m=24
